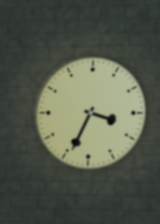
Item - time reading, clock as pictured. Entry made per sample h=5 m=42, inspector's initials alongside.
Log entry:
h=3 m=34
